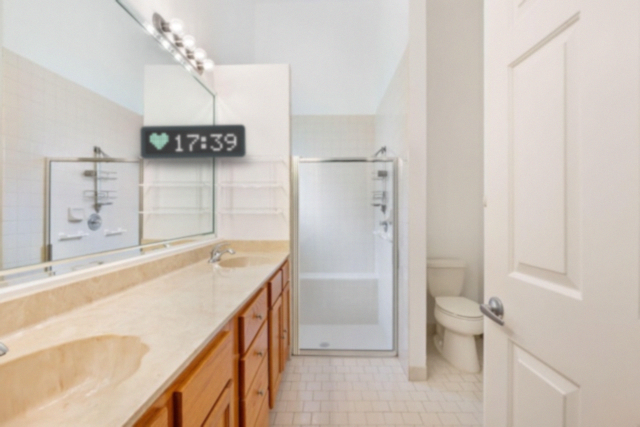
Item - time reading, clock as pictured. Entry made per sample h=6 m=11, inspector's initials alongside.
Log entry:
h=17 m=39
